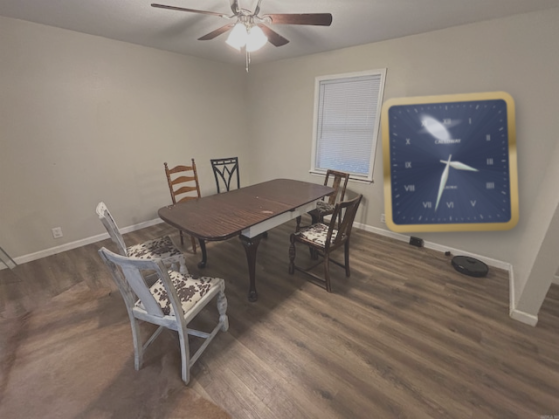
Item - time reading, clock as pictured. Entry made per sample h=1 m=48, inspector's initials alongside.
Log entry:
h=3 m=33
